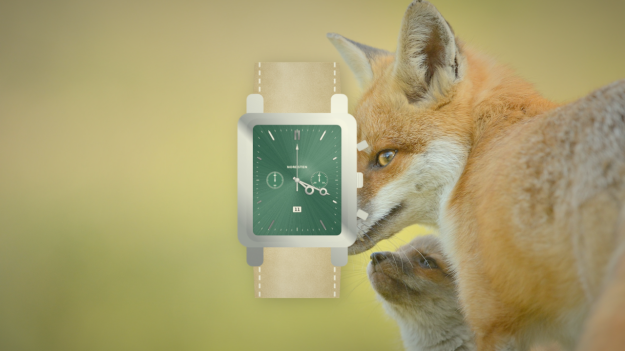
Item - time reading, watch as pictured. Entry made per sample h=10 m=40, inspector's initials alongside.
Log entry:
h=4 m=19
